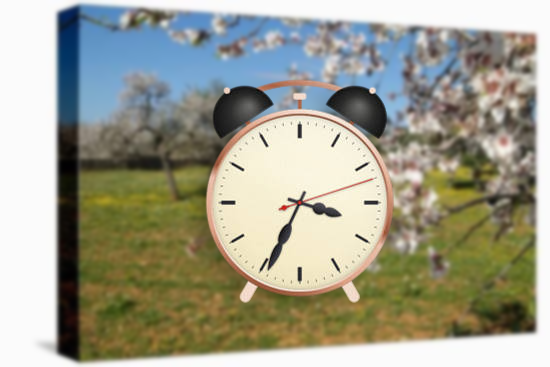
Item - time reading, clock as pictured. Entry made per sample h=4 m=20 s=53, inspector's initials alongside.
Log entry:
h=3 m=34 s=12
